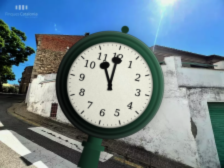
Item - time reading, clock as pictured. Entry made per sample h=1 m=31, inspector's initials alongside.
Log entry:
h=11 m=0
